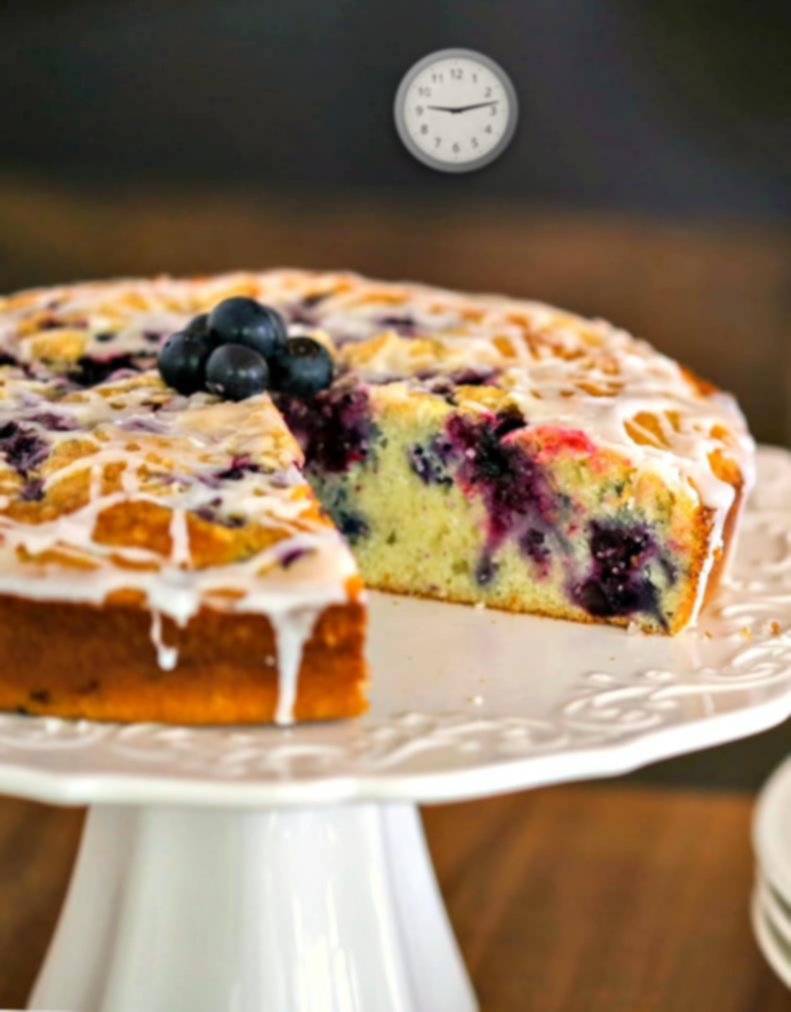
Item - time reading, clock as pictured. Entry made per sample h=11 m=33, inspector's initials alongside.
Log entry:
h=9 m=13
